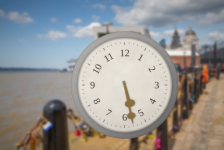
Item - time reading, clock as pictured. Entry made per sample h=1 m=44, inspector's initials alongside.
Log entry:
h=5 m=28
